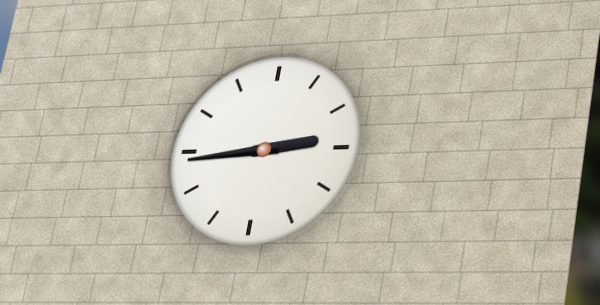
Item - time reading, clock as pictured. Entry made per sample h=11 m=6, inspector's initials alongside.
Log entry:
h=2 m=44
